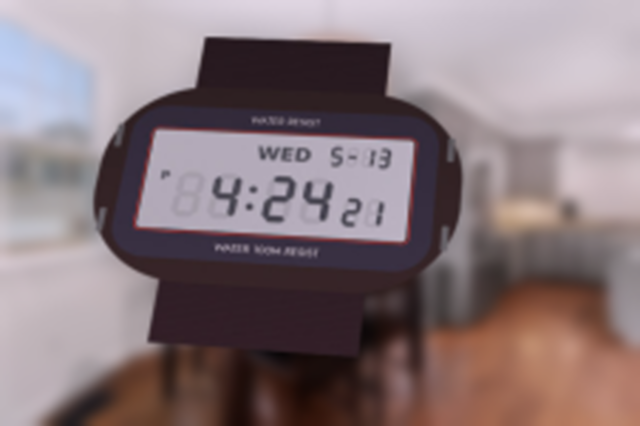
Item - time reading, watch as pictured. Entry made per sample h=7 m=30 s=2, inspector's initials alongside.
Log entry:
h=4 m=24 s=21
